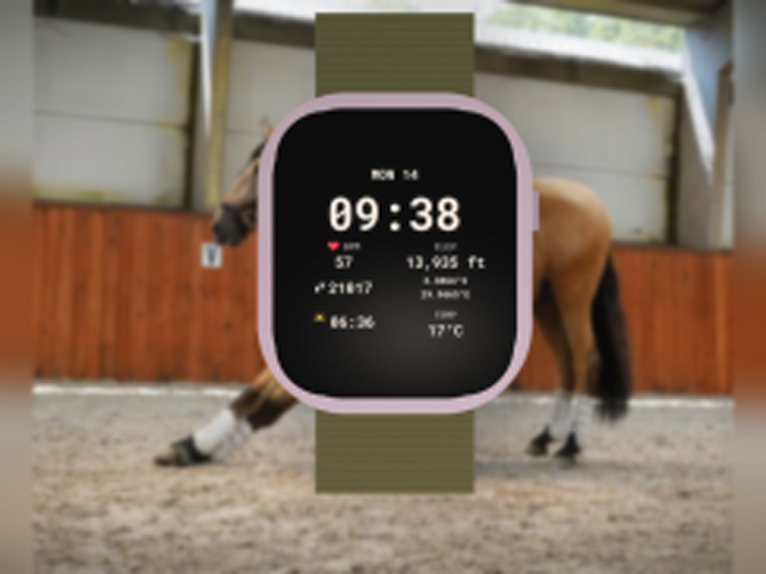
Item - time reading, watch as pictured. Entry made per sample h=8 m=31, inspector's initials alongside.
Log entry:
h=9 m=38
